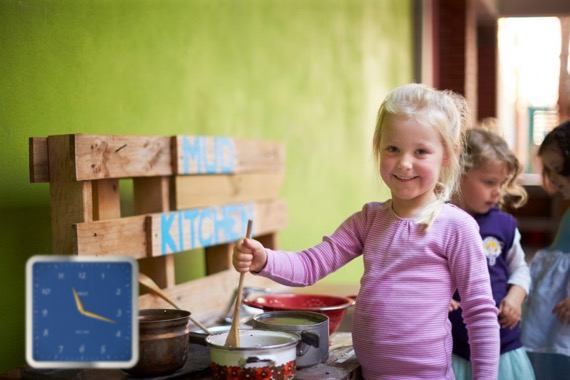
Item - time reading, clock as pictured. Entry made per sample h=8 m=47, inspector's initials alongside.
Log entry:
h=11 m=18
